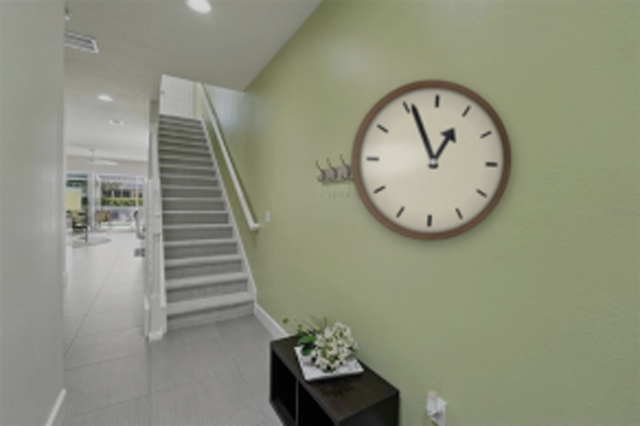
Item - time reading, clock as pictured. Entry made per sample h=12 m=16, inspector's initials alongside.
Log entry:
h=12 m=56
